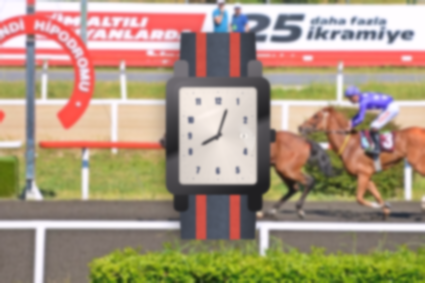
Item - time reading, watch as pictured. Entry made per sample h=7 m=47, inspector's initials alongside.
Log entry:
h=8 m=3
